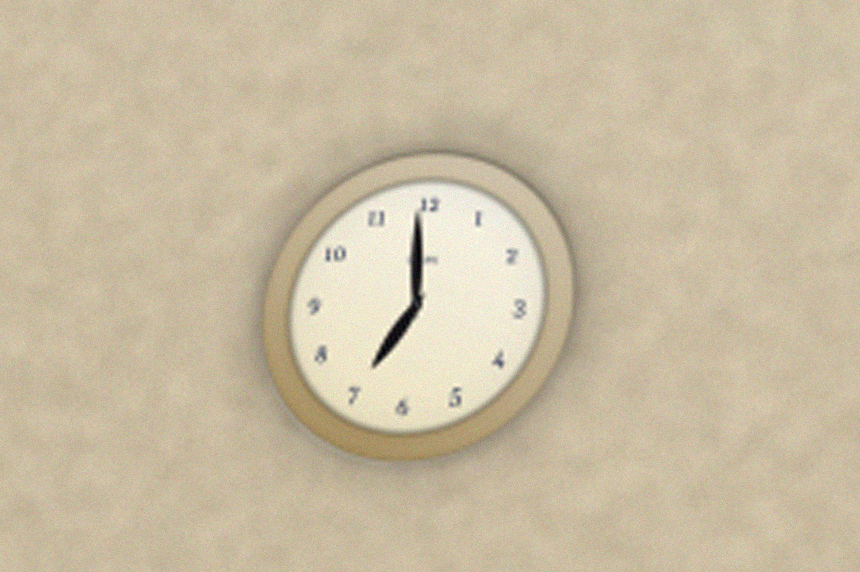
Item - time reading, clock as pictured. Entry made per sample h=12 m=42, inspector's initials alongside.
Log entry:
h=6 m=59
